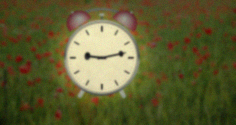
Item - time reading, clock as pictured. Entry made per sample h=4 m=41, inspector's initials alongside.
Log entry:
h=9 m=13
